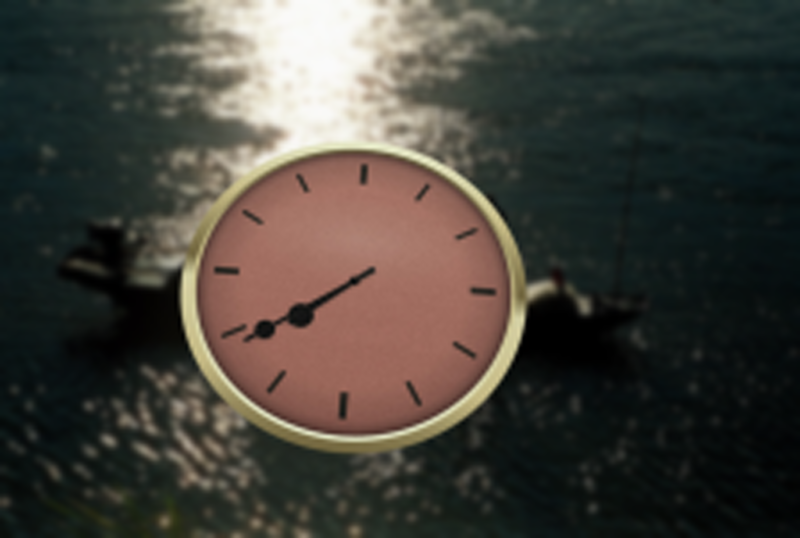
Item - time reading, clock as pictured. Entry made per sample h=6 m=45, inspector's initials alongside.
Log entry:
h=7 m=39
